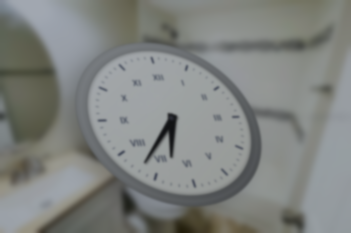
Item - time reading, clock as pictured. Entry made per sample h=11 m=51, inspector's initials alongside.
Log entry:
h=6 m=37
